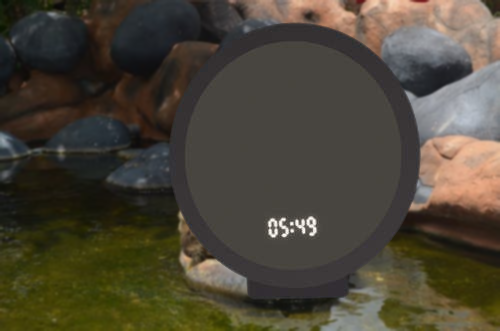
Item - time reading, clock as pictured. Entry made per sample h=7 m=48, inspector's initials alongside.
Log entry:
h=5 m=49
